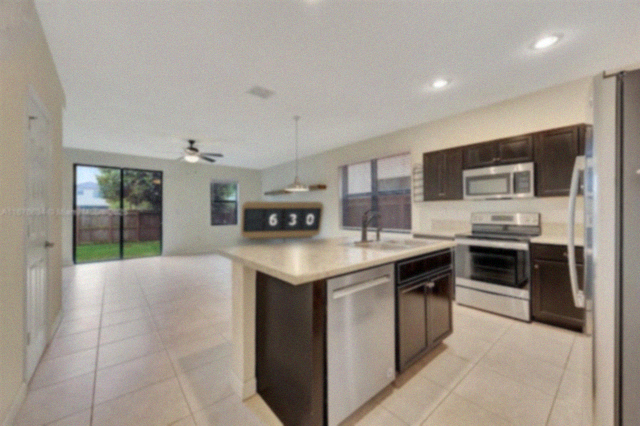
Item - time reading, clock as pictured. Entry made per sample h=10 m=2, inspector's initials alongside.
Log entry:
h=6 m=30
